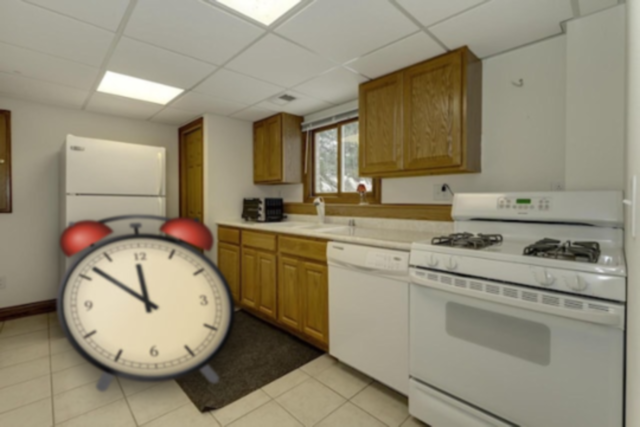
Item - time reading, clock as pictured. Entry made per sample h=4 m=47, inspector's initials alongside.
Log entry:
h=11 m=52
